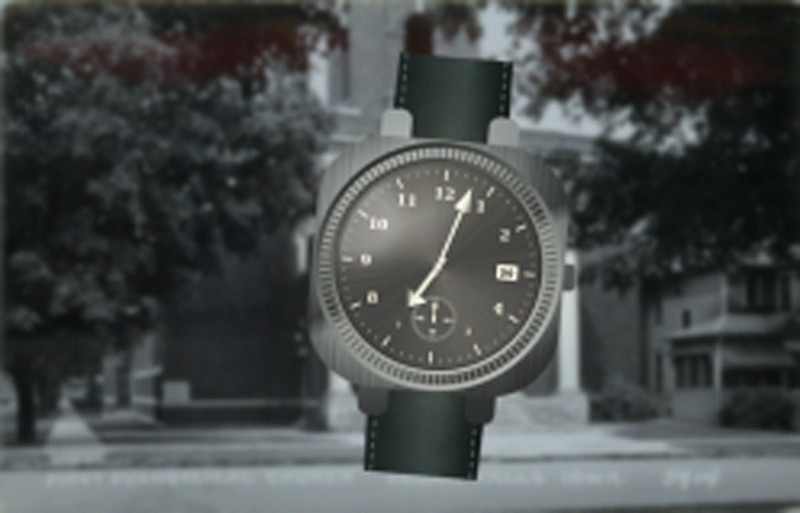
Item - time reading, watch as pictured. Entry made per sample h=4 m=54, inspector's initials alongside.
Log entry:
h=7 m=3
